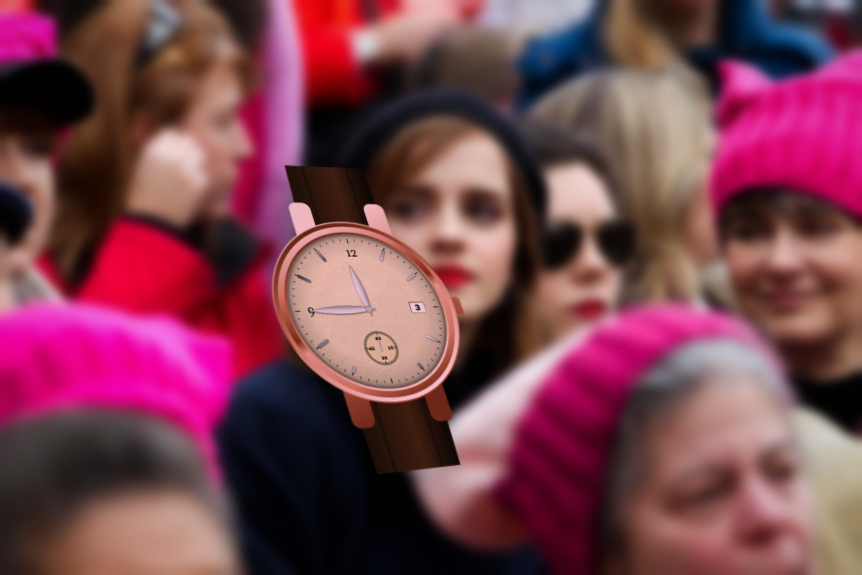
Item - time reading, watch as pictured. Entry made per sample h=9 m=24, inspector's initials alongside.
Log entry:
h=11 m=45
